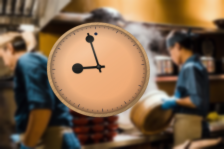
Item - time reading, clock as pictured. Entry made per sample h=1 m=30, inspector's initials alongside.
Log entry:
h=8 m=58
